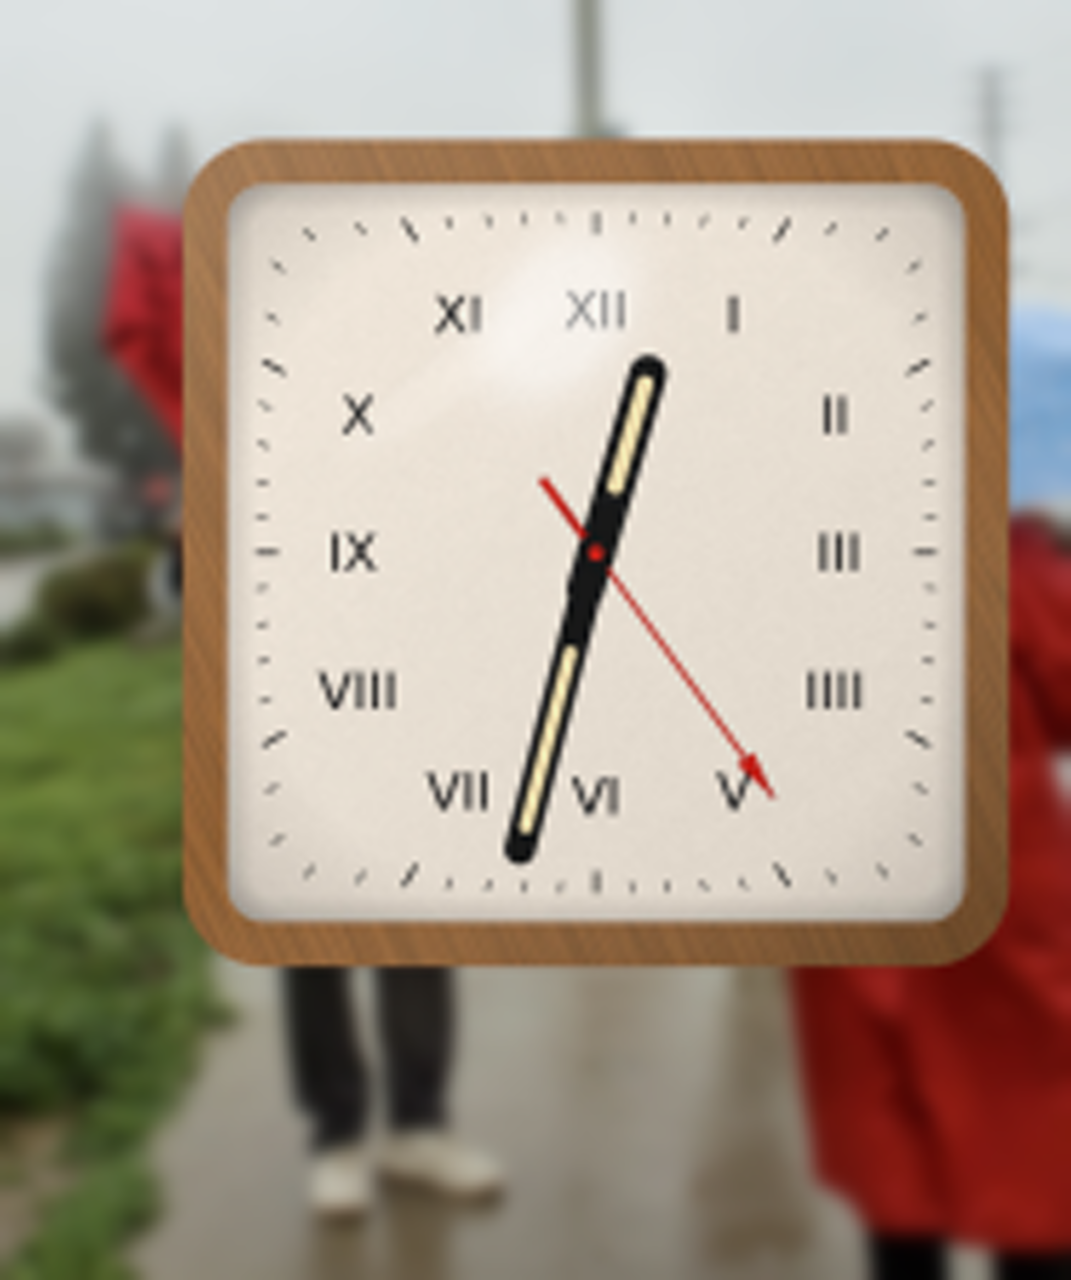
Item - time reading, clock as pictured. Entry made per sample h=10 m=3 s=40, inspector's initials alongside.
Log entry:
h=12 m=32 s=24
